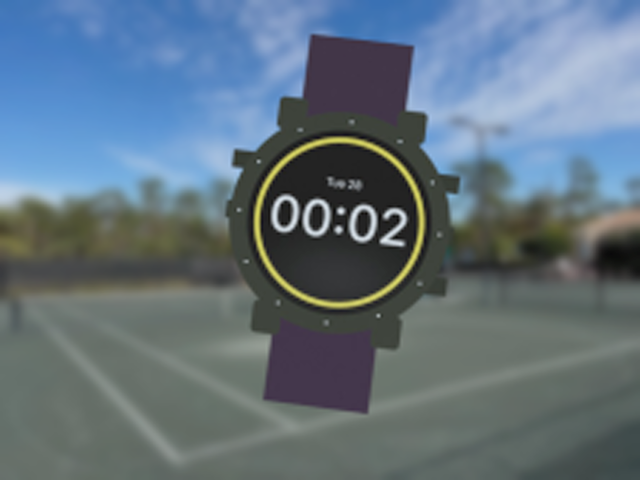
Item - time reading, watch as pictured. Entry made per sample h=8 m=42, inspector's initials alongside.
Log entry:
h=0 m=2
